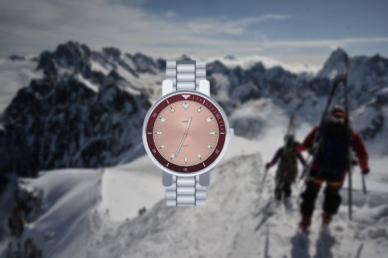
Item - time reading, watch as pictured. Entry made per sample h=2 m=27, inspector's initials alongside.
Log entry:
h=12 m=34
